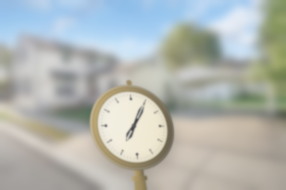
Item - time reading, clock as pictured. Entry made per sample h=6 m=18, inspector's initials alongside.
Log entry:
h=7 m=5
